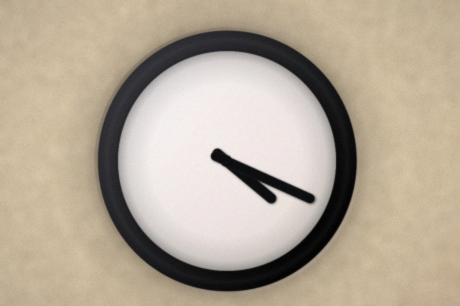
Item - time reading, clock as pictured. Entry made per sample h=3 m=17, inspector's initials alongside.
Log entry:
h=4 m=19
